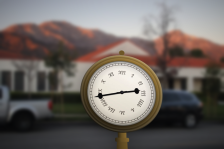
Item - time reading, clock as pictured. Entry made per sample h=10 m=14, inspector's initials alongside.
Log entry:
h=2 m=43
